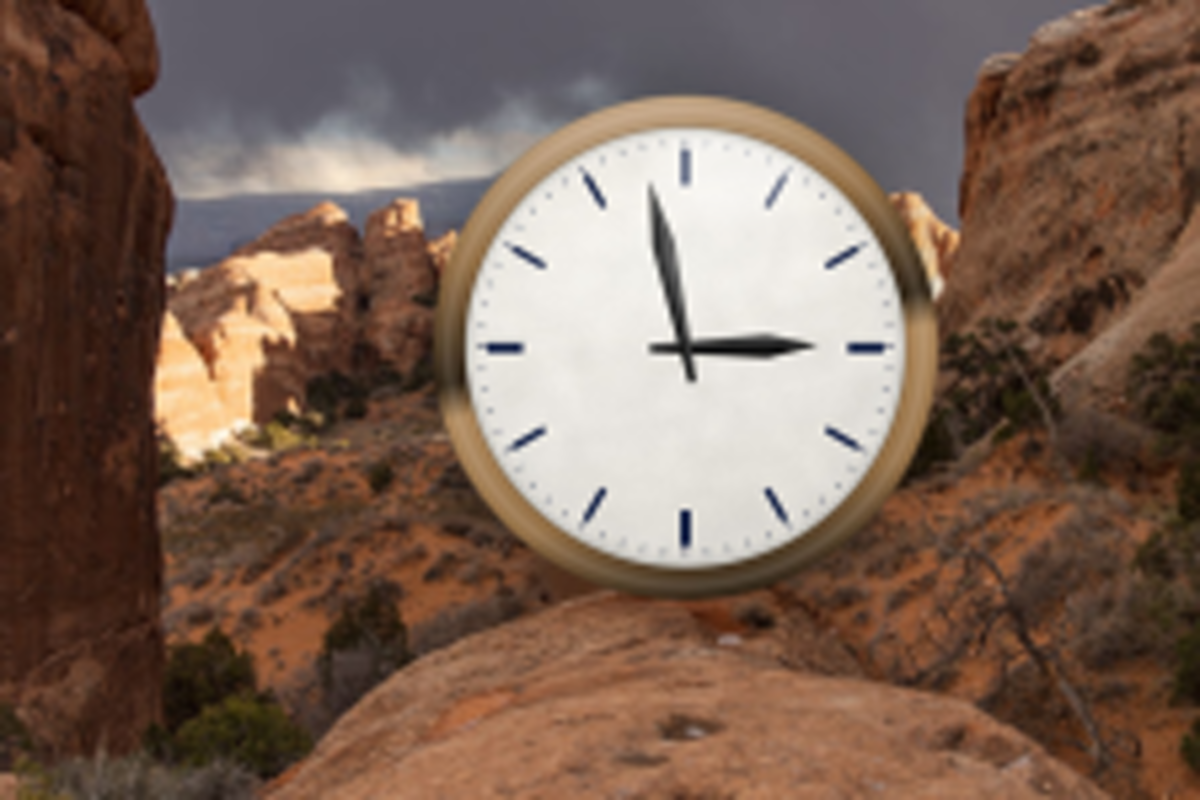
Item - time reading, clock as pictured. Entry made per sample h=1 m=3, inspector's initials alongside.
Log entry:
h=2 m=58
